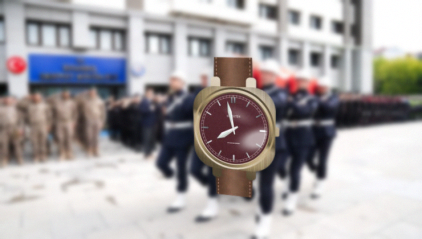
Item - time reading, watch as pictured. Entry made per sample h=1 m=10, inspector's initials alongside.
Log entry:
h=7 m=58
